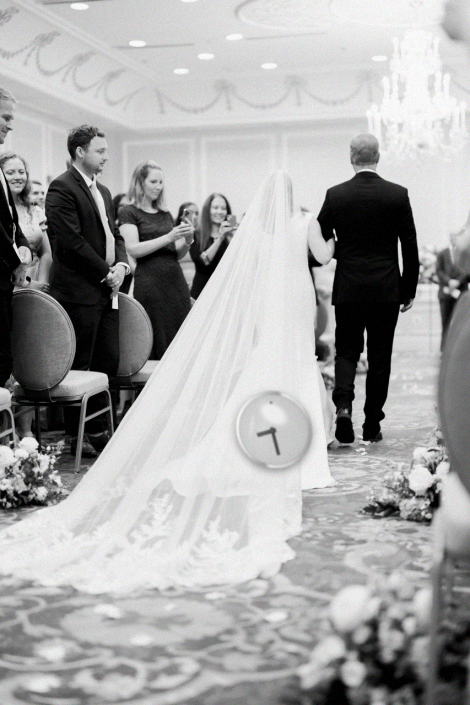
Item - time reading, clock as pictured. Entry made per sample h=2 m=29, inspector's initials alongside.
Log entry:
h=8 m=28
